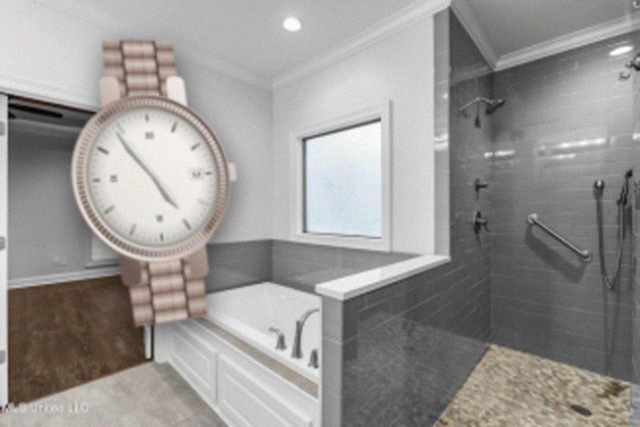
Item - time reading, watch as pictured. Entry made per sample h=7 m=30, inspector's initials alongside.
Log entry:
h=4 m=54
